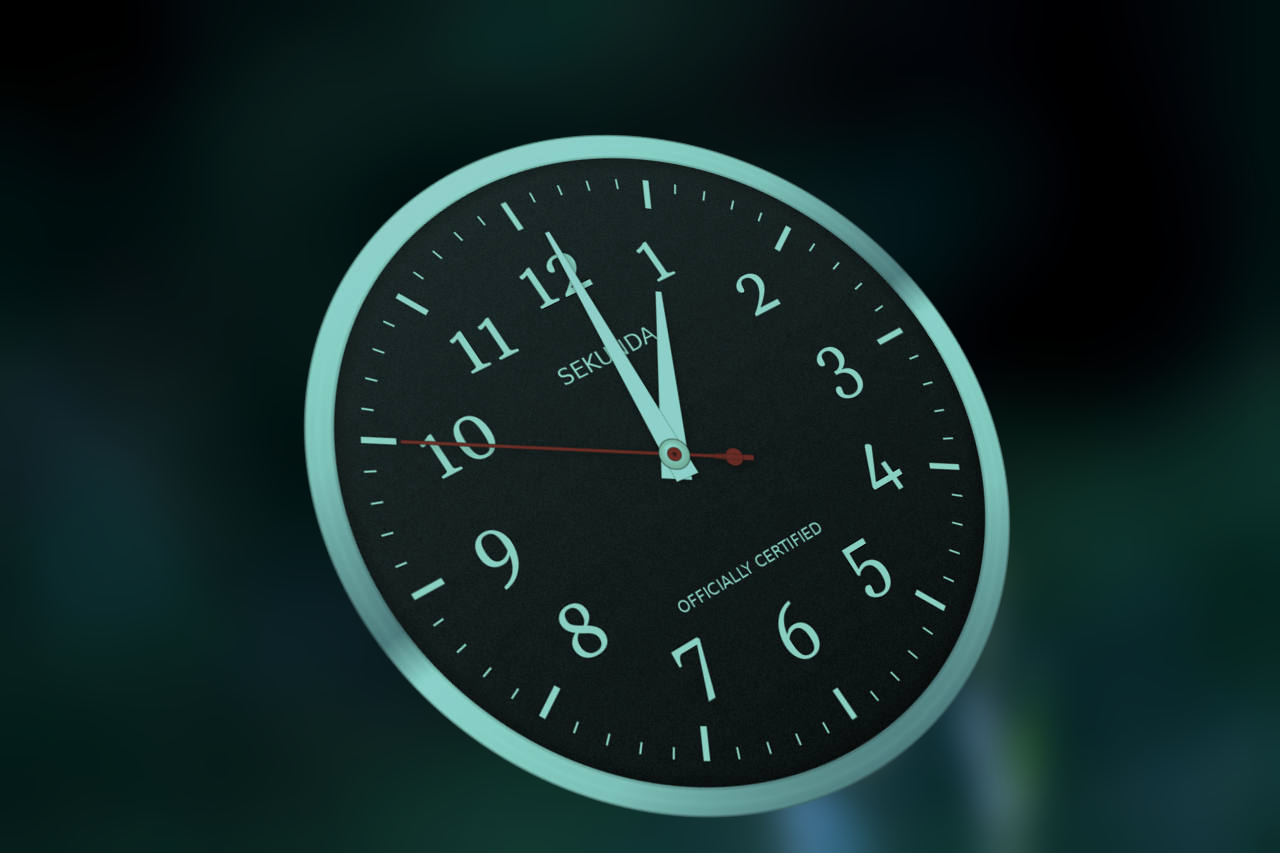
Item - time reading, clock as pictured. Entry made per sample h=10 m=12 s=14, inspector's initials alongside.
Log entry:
h=1 m=0 s=50
